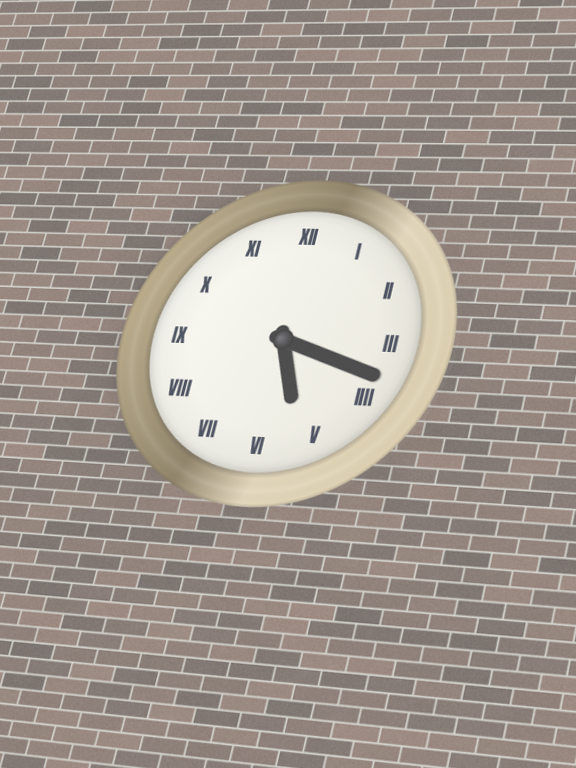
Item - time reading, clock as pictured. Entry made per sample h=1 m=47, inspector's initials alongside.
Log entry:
h=5 m=18
